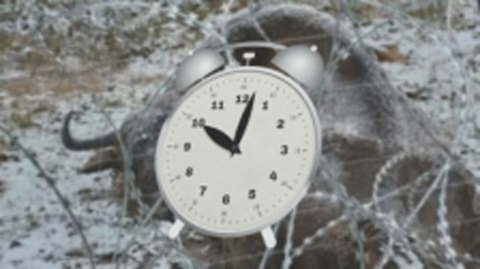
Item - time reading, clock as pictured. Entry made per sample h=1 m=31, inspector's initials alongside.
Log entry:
h=10 m=2
